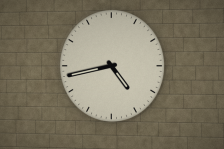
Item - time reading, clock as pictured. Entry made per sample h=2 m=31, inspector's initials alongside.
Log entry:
h=4 m=43
